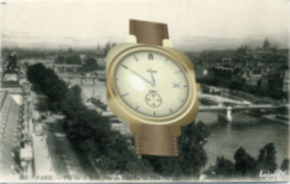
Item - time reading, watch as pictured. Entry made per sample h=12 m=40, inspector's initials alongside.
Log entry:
h=11 m=50
